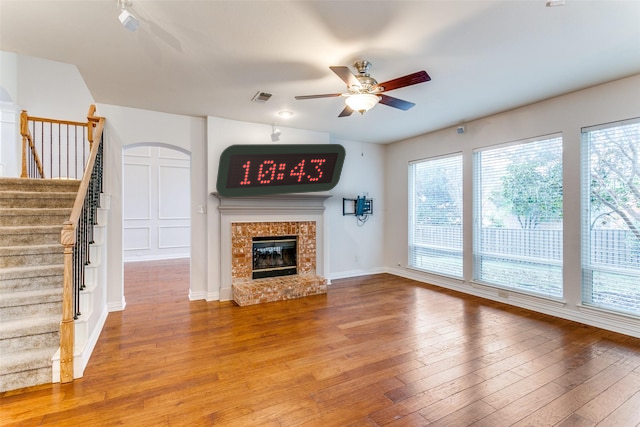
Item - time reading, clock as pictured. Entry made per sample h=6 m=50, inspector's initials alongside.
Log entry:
h=10 m=43
